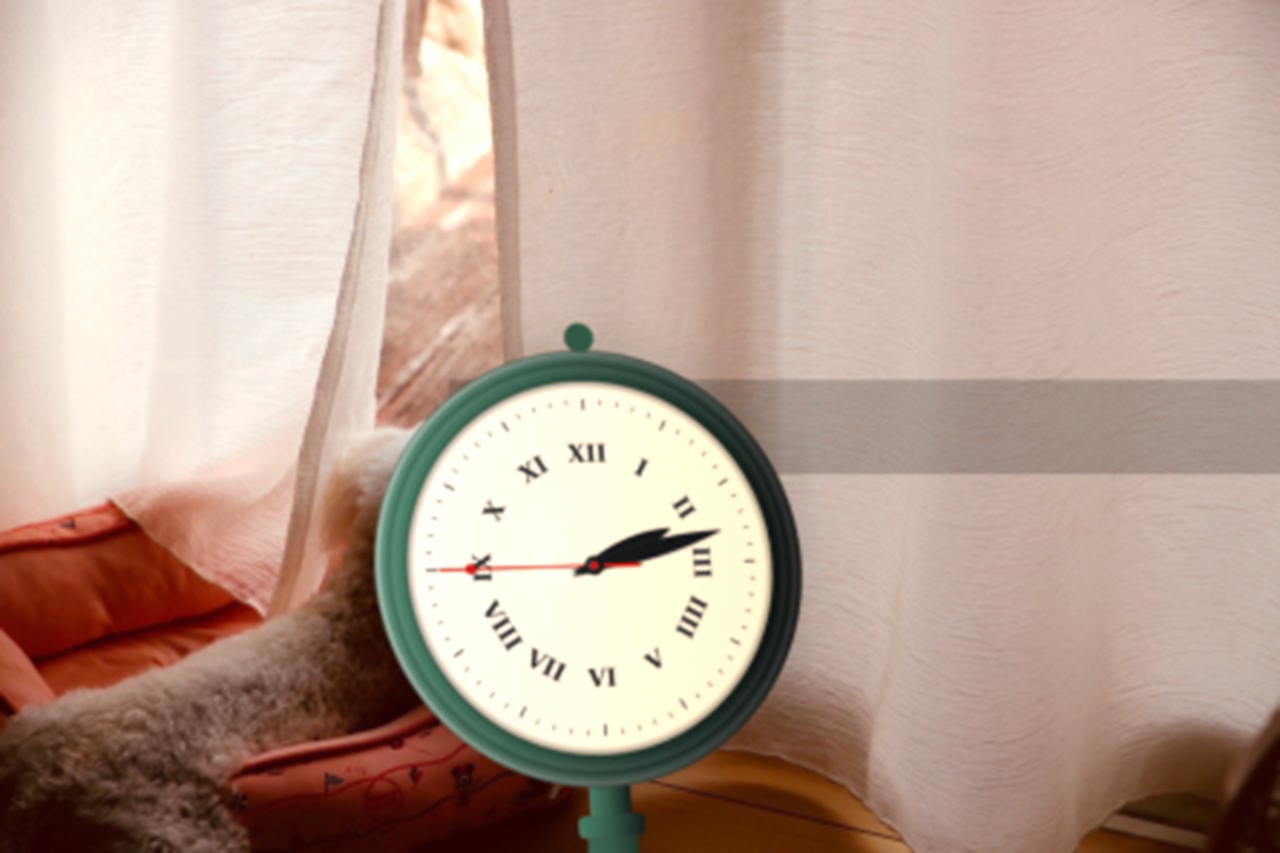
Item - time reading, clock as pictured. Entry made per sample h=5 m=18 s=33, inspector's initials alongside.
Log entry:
h=2 m=12 s=45
